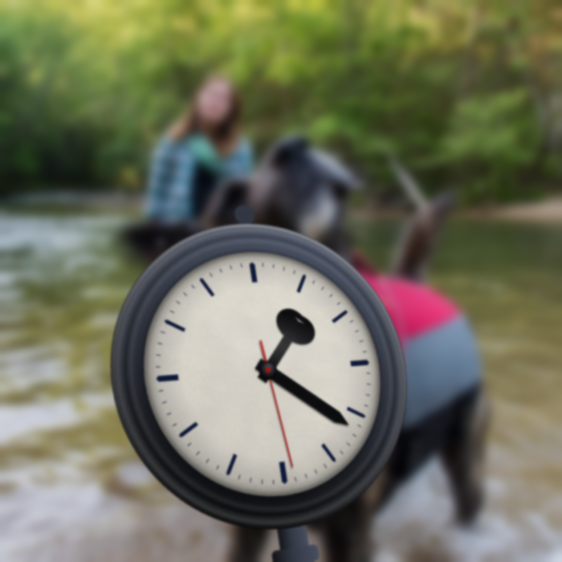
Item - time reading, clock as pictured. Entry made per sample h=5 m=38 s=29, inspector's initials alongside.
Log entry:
h=1 m=21 s=29
